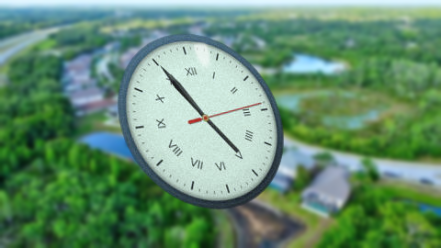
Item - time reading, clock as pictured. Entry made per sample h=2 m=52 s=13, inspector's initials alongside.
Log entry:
h=4 m=55 s=14
